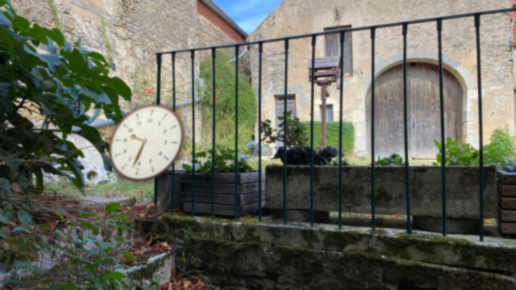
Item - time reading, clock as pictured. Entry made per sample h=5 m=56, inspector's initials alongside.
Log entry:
h=9 m=32
